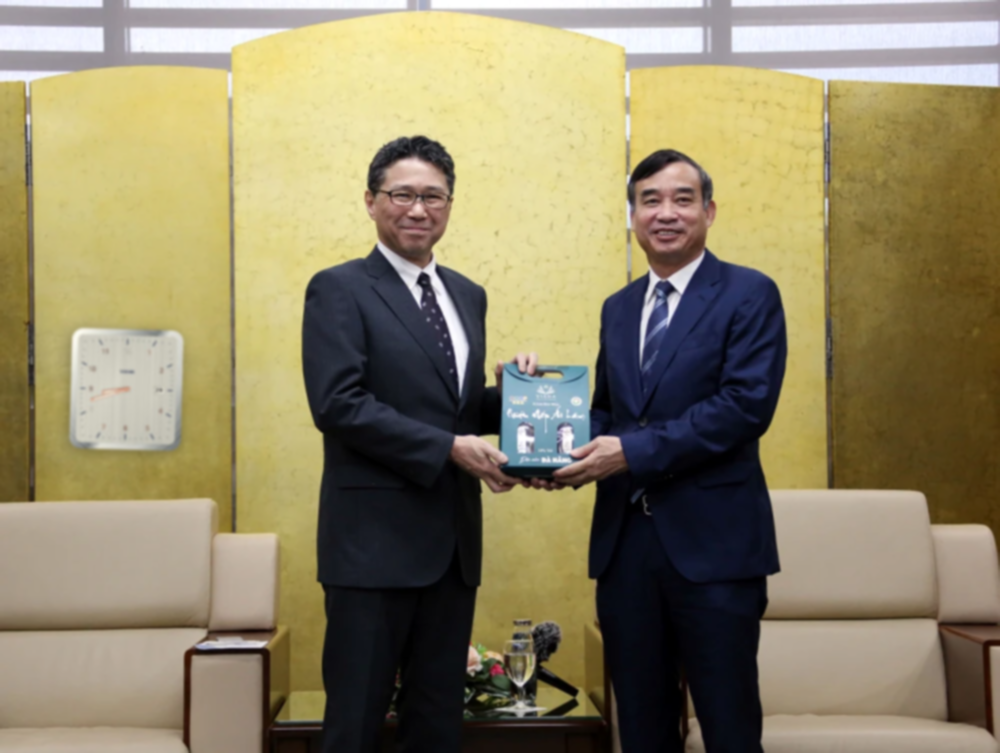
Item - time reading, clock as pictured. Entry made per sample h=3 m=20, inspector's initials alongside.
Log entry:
h=8 m=42
